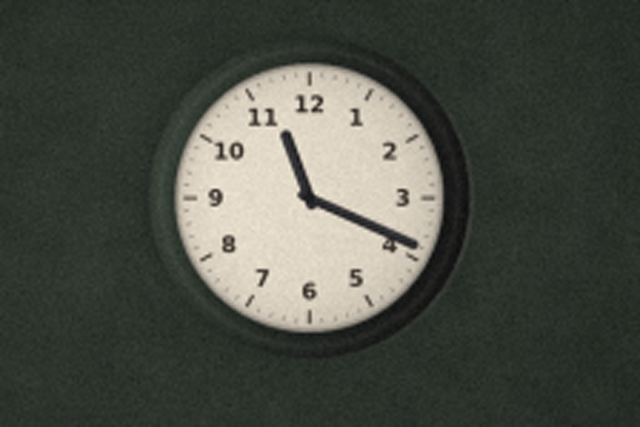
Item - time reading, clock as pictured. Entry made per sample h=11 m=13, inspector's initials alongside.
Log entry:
h=11 m=19
